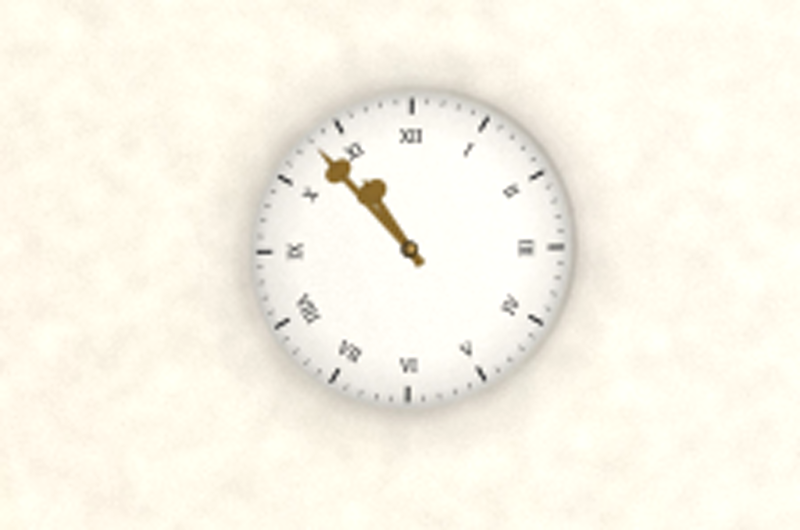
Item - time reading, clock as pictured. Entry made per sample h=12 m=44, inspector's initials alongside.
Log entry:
h=10 m=53
